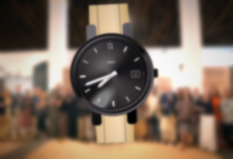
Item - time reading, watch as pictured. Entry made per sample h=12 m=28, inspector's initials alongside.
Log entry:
h=7 m=42
